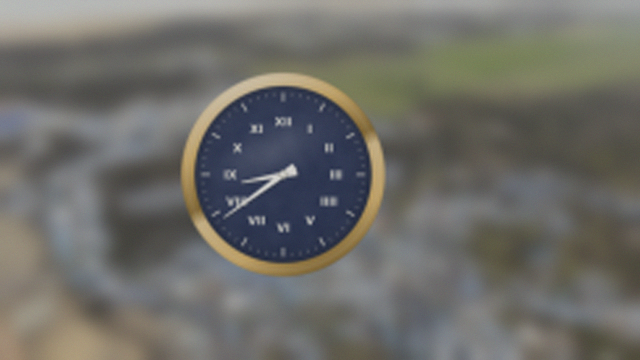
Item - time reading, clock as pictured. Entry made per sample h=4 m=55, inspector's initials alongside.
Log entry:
h=8 m=39
